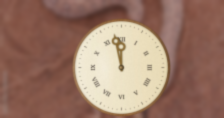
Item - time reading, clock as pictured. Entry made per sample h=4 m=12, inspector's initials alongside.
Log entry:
h=11 m=58
